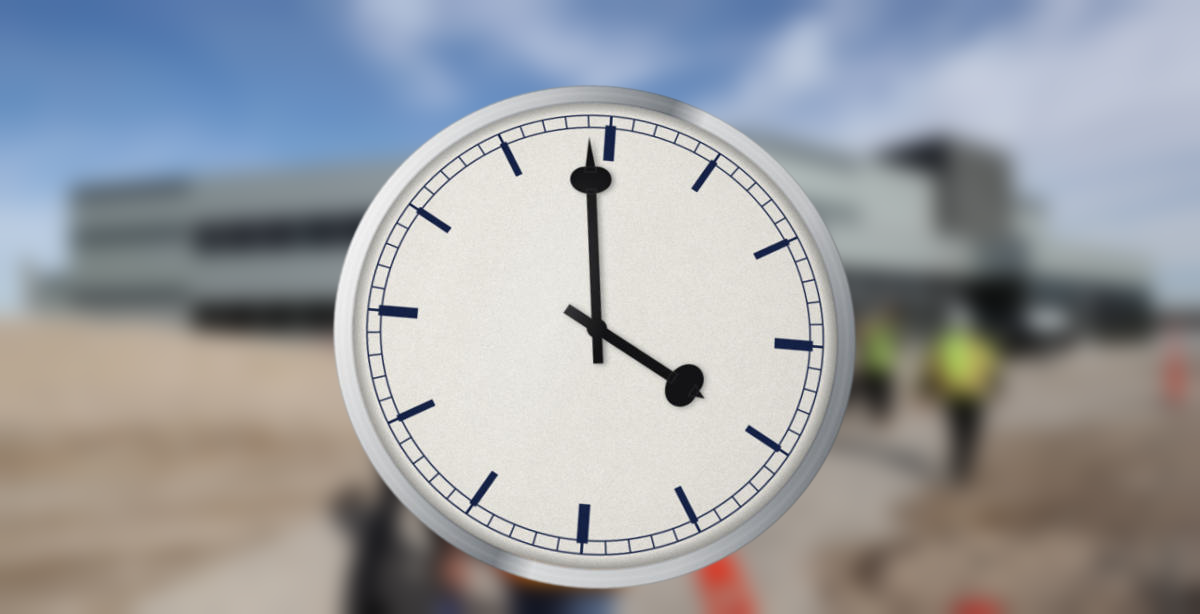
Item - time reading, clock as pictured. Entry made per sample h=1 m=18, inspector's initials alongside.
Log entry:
h=3 m=59
